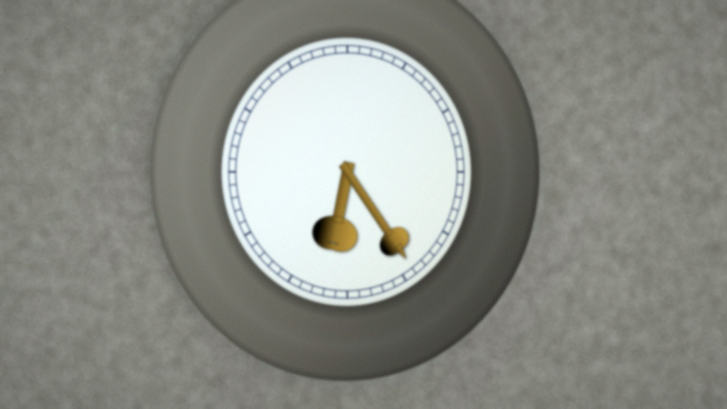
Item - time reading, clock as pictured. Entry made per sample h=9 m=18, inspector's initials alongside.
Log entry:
h=6 m=24
